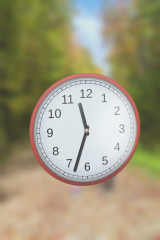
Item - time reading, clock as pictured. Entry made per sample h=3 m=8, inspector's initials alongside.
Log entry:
h=11 m=33
